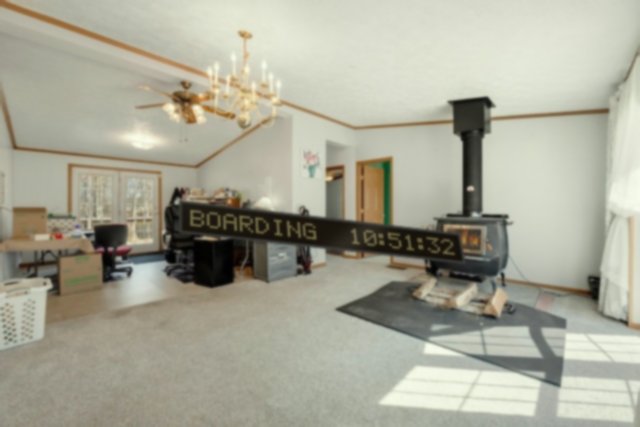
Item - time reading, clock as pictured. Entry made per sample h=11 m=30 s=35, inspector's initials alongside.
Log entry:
h=10 m=51 s=32
